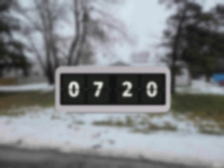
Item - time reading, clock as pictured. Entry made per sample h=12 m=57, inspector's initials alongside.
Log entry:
h=7 m=20
